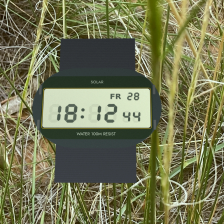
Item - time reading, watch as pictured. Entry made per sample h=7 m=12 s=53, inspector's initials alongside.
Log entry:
h=18 m=12 s=44
